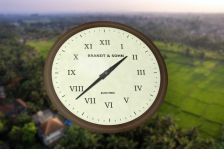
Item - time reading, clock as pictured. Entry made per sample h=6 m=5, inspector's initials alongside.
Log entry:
h=1 m=38
